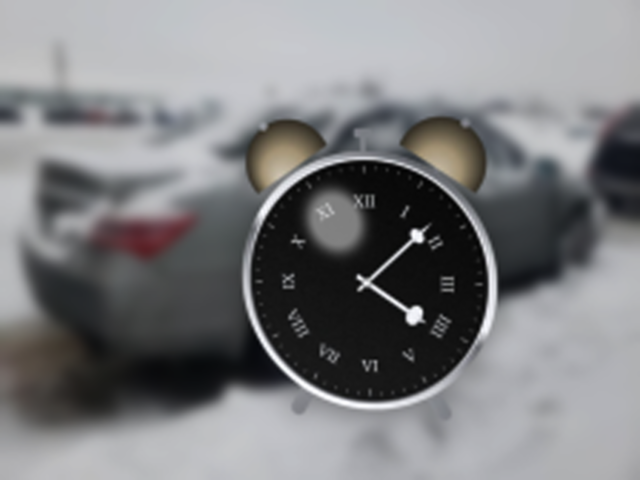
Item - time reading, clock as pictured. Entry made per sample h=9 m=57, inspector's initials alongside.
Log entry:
h=4 m=8
